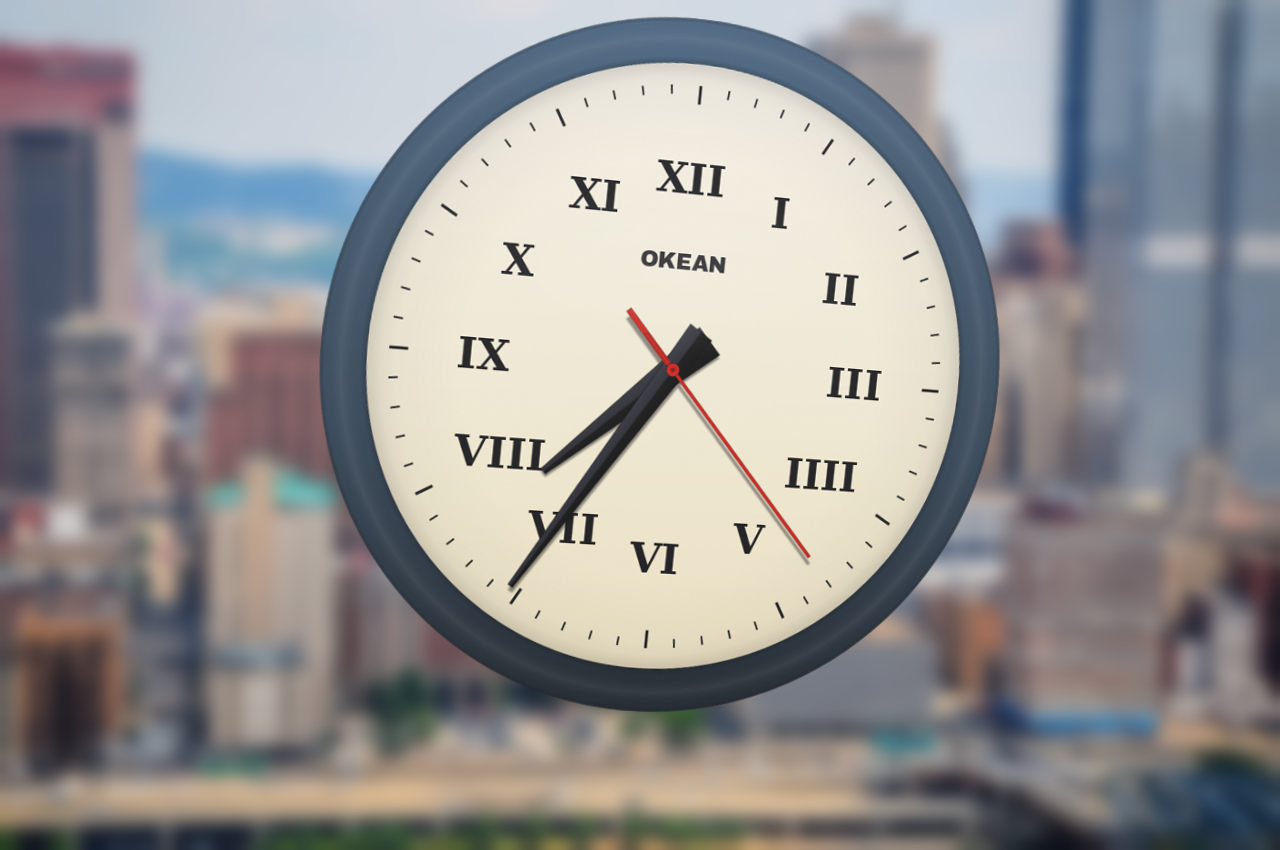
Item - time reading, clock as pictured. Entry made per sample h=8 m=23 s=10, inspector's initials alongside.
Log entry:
h=7 m=35 s=23
